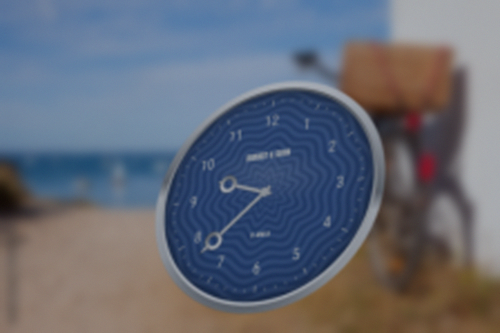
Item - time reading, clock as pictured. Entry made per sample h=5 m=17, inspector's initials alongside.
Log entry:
h=9 m=38
